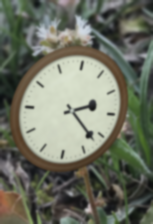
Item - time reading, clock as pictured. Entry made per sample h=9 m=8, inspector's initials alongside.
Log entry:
h=2 m=22
